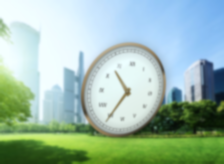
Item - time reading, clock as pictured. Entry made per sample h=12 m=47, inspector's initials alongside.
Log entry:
h=10 m=35
